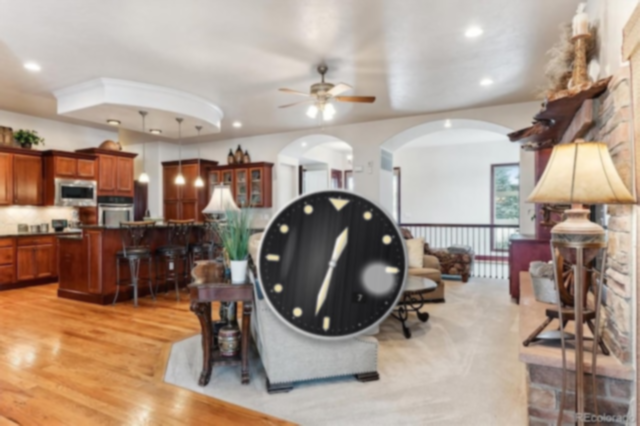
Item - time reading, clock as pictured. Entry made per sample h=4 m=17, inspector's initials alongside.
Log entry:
h=12 m=32
